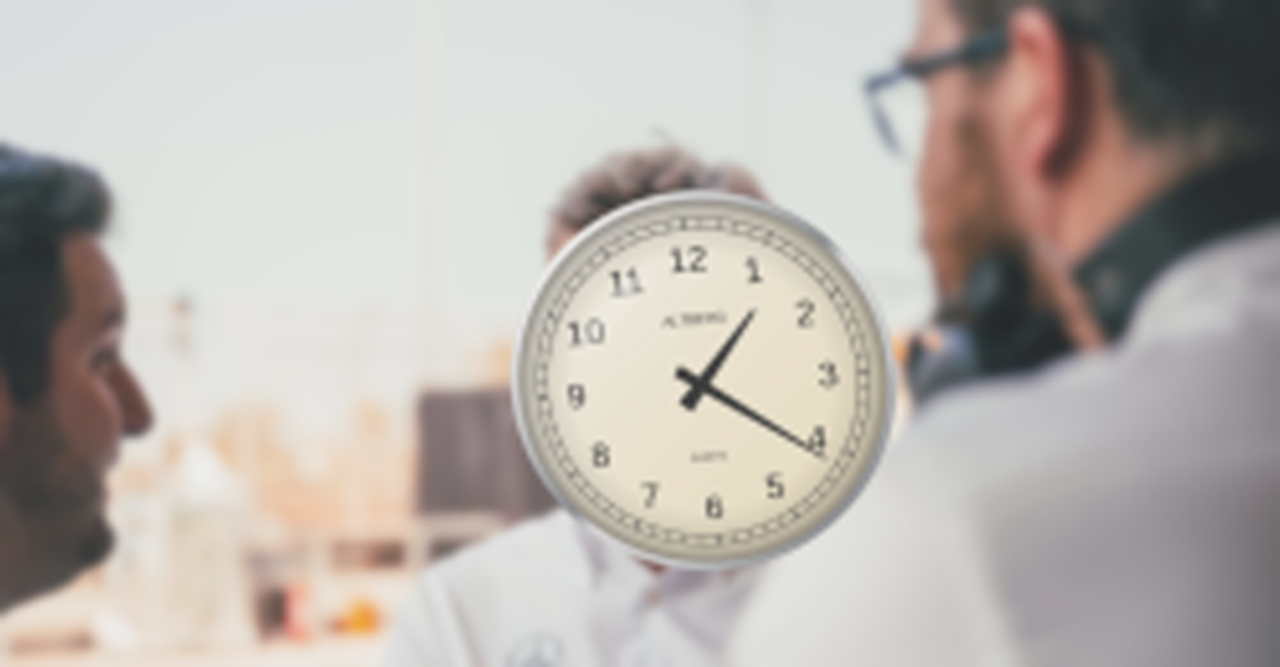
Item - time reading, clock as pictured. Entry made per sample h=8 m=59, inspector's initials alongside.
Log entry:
h=1 m=21
